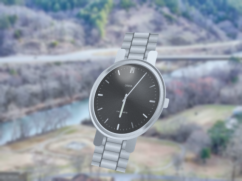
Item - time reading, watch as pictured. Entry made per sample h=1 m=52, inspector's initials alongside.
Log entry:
h=6 m=5
